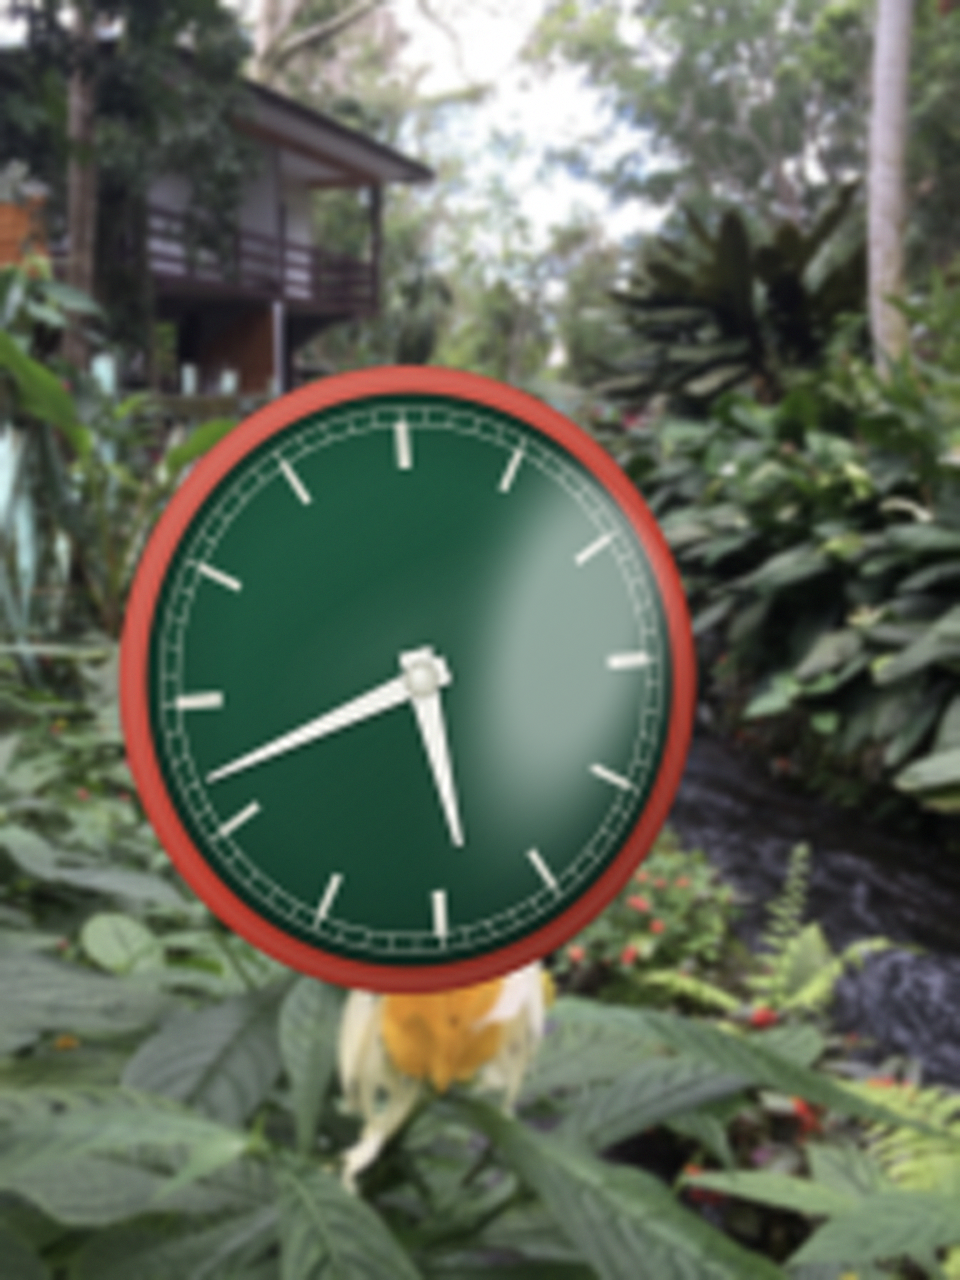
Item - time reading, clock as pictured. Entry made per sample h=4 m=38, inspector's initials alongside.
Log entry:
h=5 m=42
